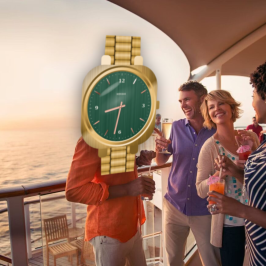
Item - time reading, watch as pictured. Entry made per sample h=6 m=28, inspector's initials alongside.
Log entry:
h=8 m=32
